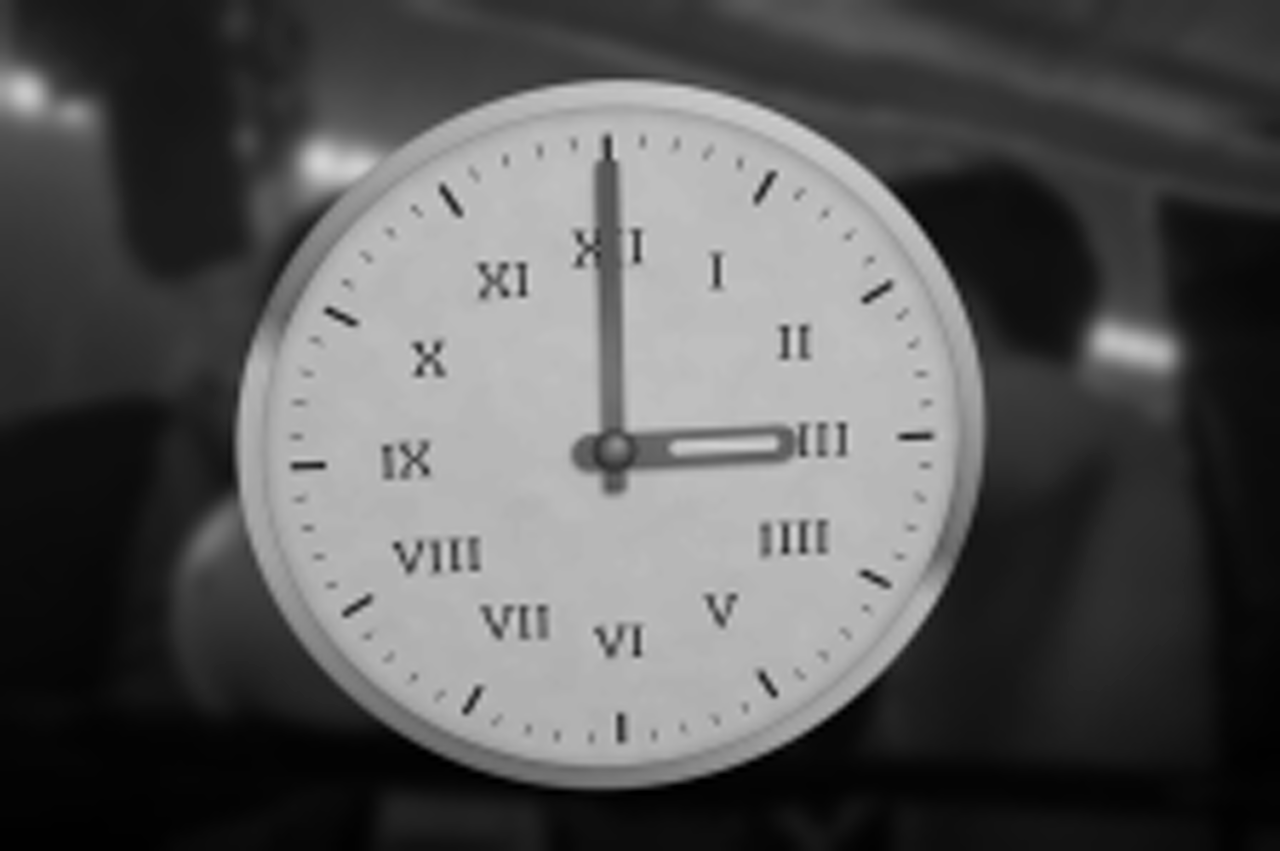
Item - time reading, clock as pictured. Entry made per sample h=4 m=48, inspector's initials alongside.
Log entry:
h=3 m=0
